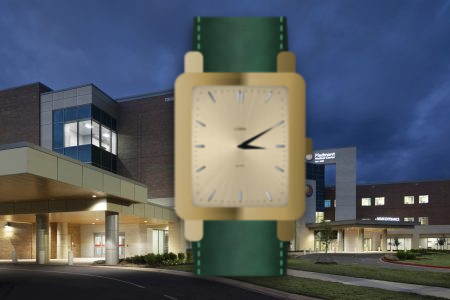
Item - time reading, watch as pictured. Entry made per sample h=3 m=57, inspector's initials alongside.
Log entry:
h=3 m=10
